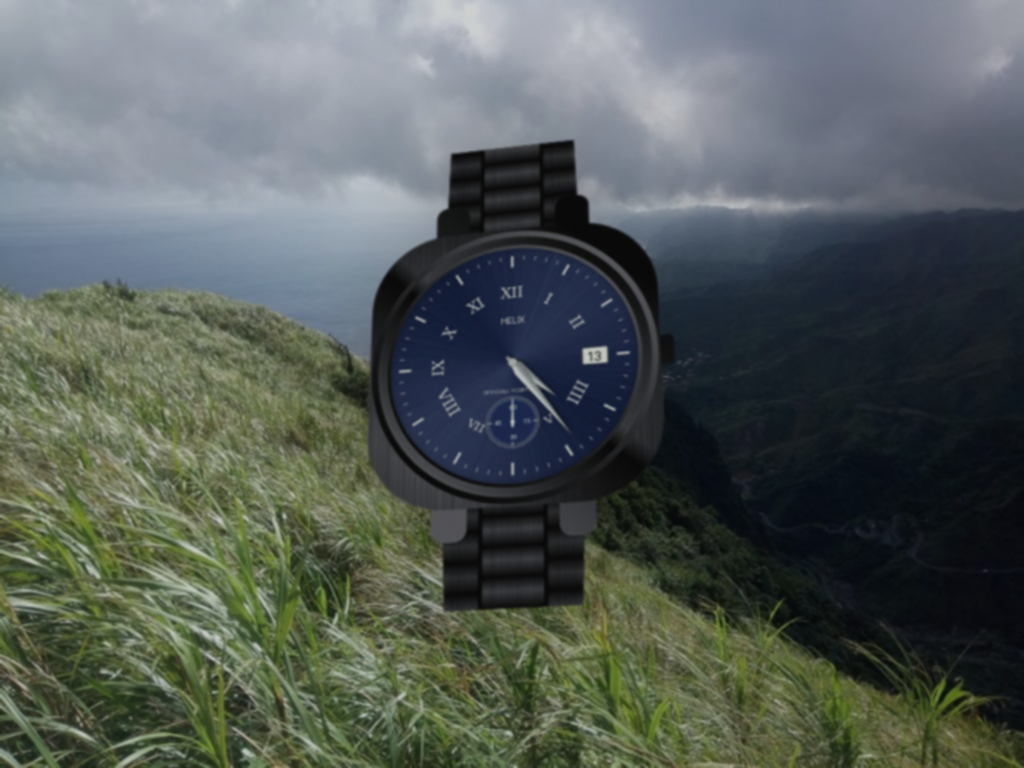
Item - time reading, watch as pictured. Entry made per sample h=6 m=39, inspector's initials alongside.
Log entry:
h=4 m=24
